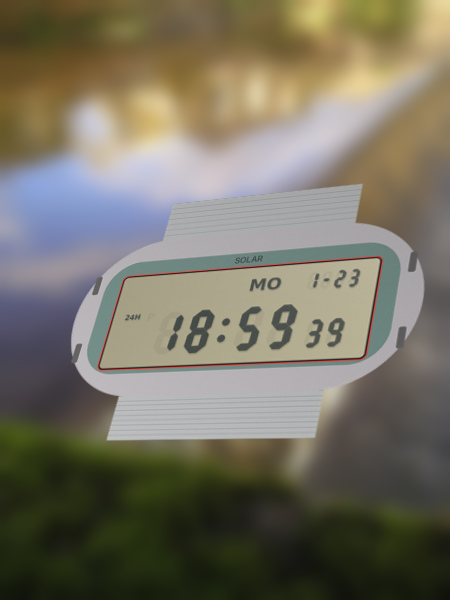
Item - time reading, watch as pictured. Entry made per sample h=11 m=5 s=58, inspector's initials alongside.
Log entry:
h=18 m=59 s=39
